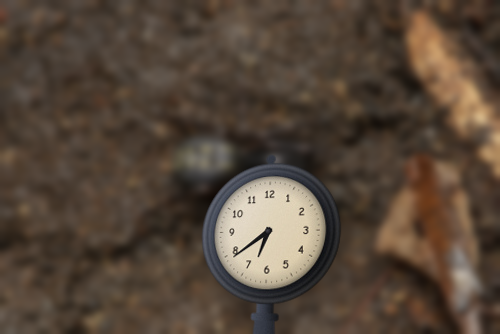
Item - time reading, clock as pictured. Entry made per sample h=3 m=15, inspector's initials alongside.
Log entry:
h=6 m=39
